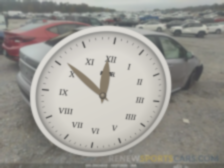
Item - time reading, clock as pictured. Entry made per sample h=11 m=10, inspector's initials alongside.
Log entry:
h=11 m=51
